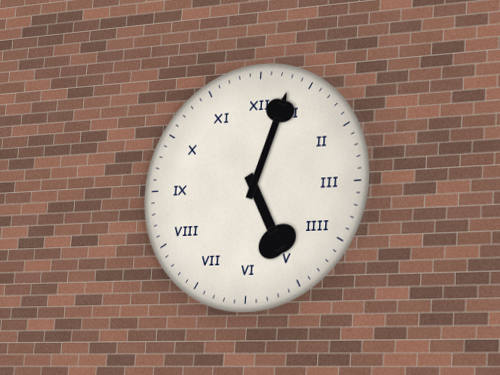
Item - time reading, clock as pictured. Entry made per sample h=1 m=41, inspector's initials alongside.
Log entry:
h=5 m=3
